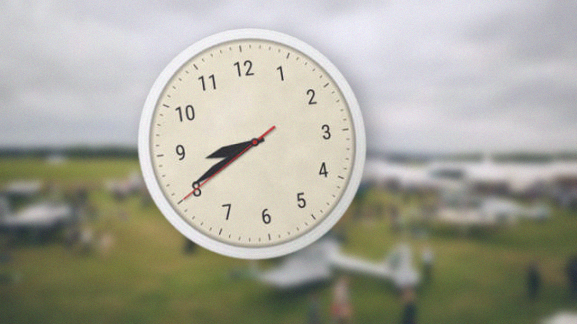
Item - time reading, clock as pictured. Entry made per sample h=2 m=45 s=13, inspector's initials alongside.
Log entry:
h=8 m=40 s=40
